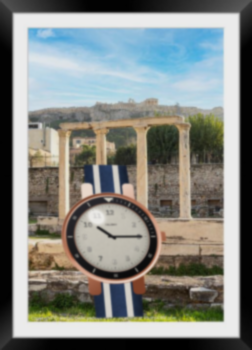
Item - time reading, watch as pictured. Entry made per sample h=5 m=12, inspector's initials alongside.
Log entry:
h=10 m=15
